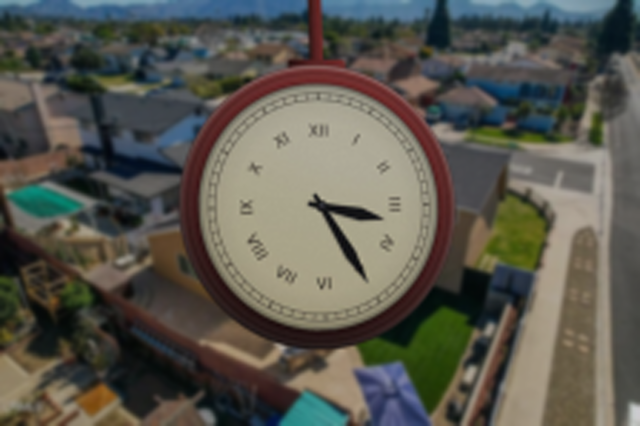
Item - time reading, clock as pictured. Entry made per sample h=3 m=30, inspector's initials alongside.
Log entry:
h=3 m=25
